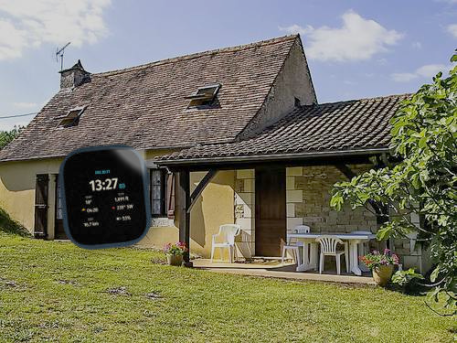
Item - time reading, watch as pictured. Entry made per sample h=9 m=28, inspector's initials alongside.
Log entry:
h=13 m=27
